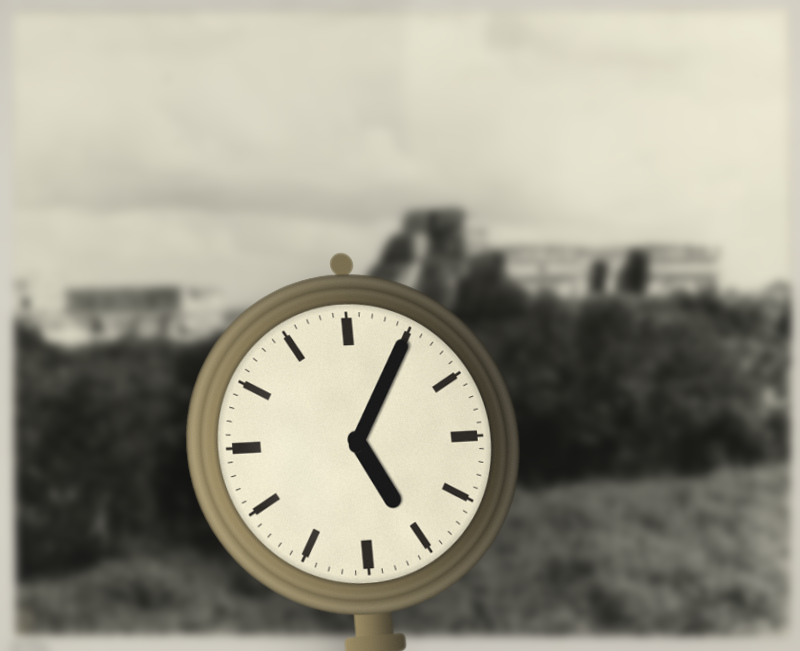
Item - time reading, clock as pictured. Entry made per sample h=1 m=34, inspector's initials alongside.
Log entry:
h=5 m=5
